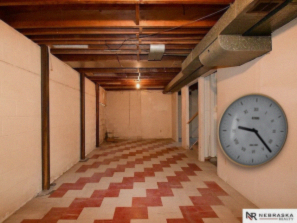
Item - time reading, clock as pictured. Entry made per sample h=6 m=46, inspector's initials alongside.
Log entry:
h=9 m=23
